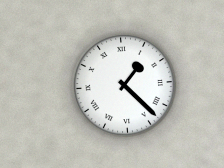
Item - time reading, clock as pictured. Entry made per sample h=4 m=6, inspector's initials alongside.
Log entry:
h=1 m=23
